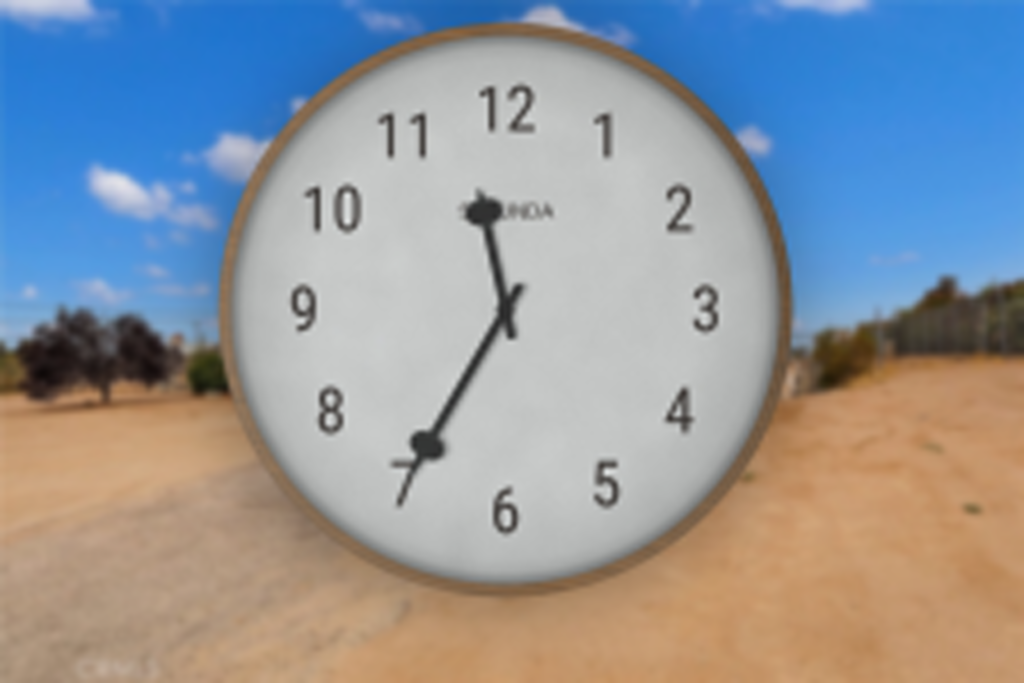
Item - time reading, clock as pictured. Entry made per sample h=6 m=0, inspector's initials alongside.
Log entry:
h=11 m=35
